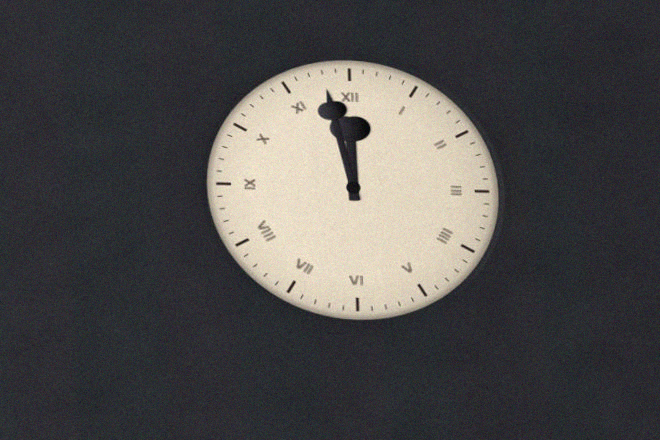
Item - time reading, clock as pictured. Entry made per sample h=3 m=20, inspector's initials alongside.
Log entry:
h=11 m=58
